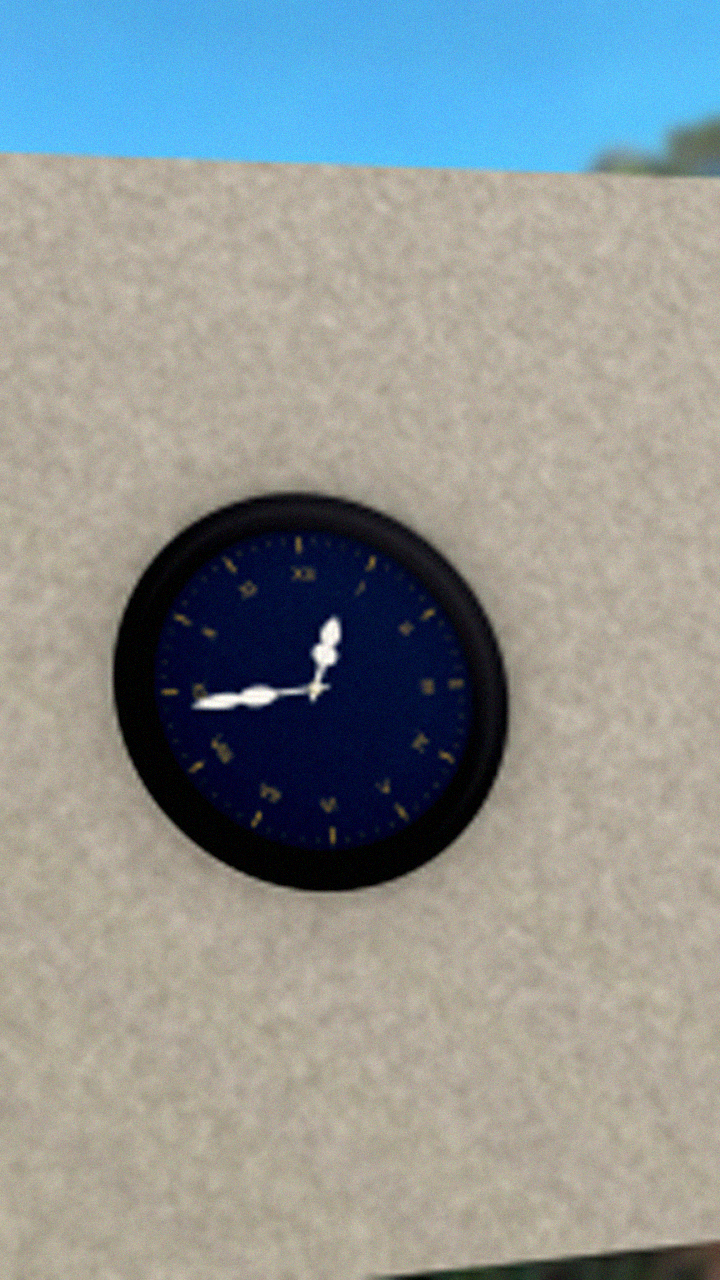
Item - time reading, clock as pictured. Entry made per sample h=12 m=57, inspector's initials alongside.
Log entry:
h=12 m=44
